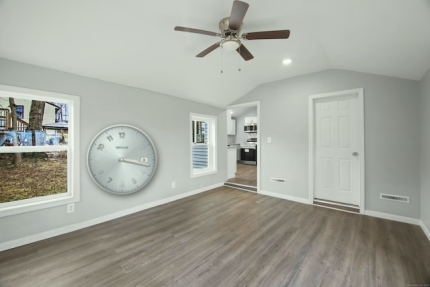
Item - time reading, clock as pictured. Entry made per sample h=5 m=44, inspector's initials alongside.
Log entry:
h=3 m=17
